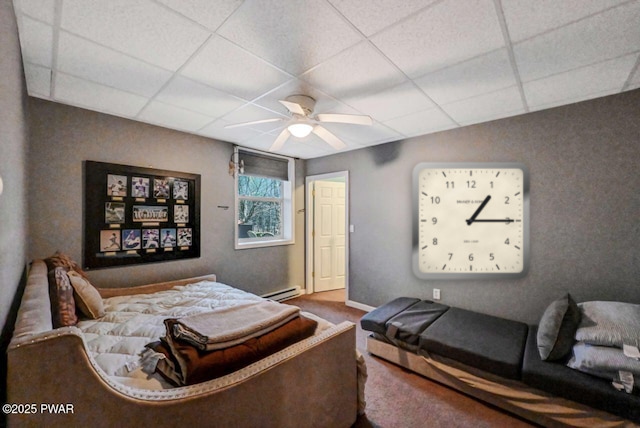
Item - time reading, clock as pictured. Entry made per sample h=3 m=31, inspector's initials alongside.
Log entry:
h=1 m=15
